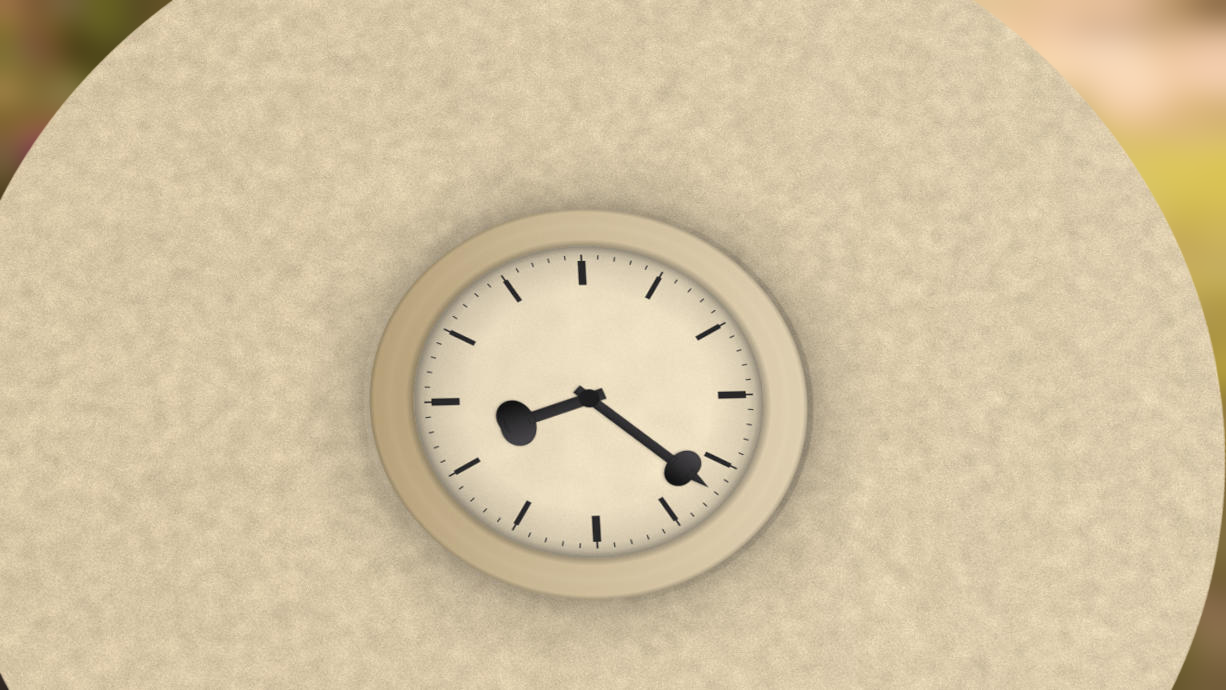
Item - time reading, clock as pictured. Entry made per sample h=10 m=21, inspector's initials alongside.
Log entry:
h=8 m=22
